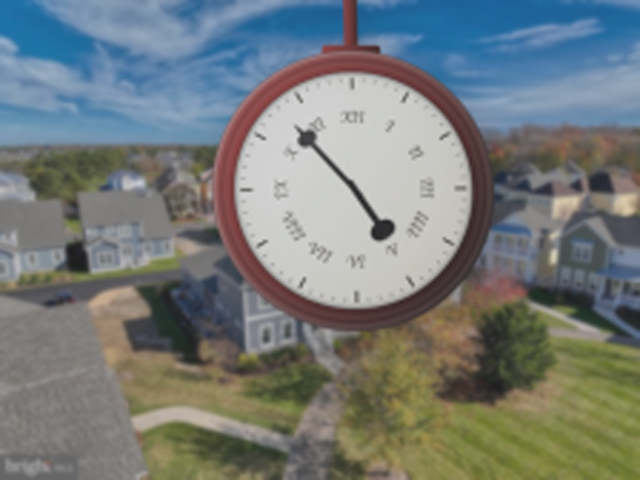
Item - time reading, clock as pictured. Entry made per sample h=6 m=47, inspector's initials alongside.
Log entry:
h=4 m=53
